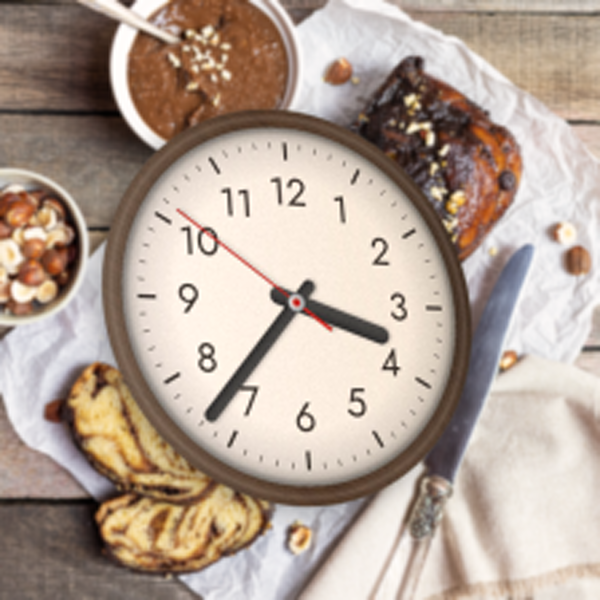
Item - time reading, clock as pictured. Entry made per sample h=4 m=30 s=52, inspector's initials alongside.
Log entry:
h=3 m=36 s=51
